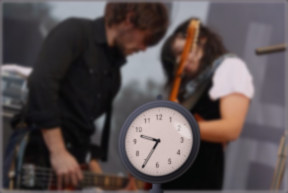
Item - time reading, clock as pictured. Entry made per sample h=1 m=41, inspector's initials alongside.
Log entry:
h=9 m=35
